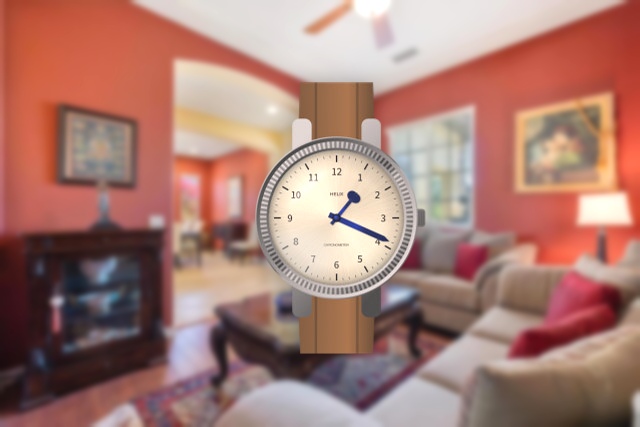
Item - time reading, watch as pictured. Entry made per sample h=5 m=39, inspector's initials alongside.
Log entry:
h=1 m=19
